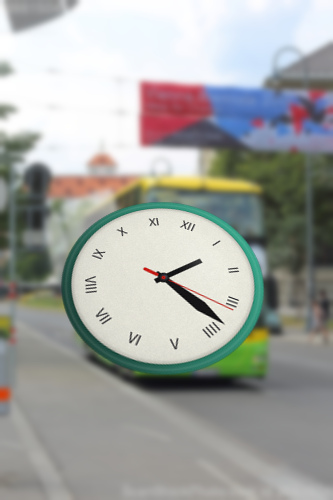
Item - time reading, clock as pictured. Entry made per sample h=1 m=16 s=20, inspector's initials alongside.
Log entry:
h=1 m=18 s=16
